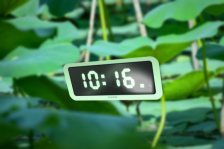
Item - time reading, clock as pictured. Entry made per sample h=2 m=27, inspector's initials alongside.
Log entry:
h=10 m=16
